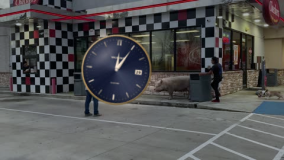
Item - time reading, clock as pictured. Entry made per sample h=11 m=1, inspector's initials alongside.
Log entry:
h=12 m=5
